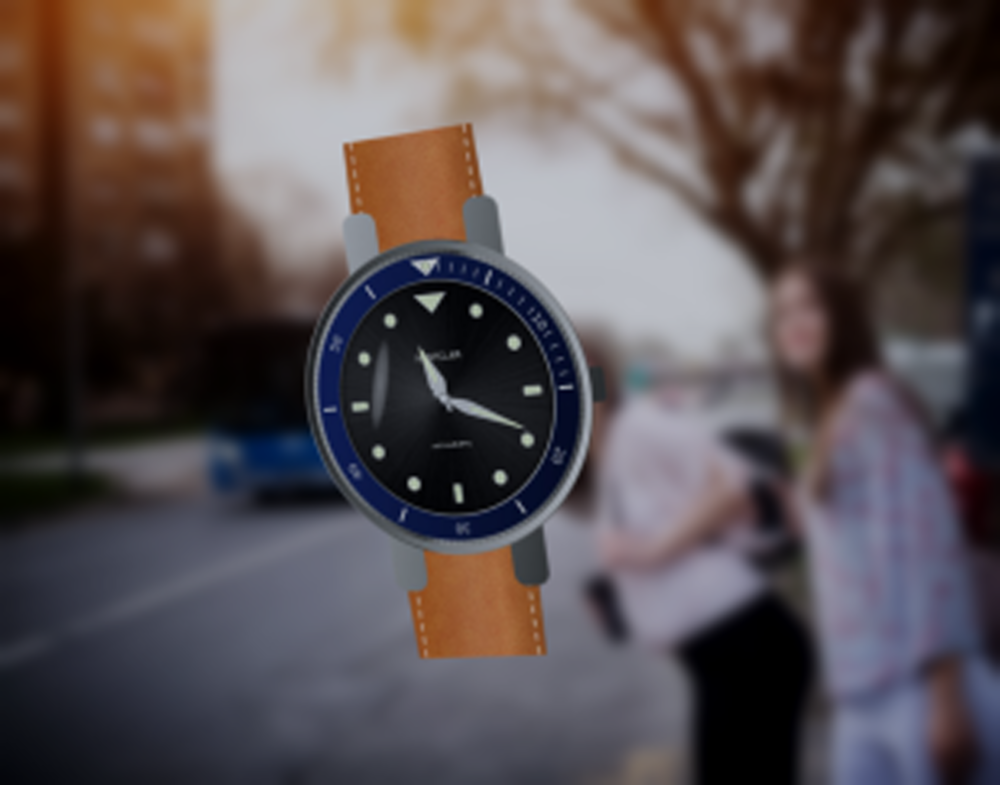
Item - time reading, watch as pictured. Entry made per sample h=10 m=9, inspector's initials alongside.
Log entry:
h=11 m=19
